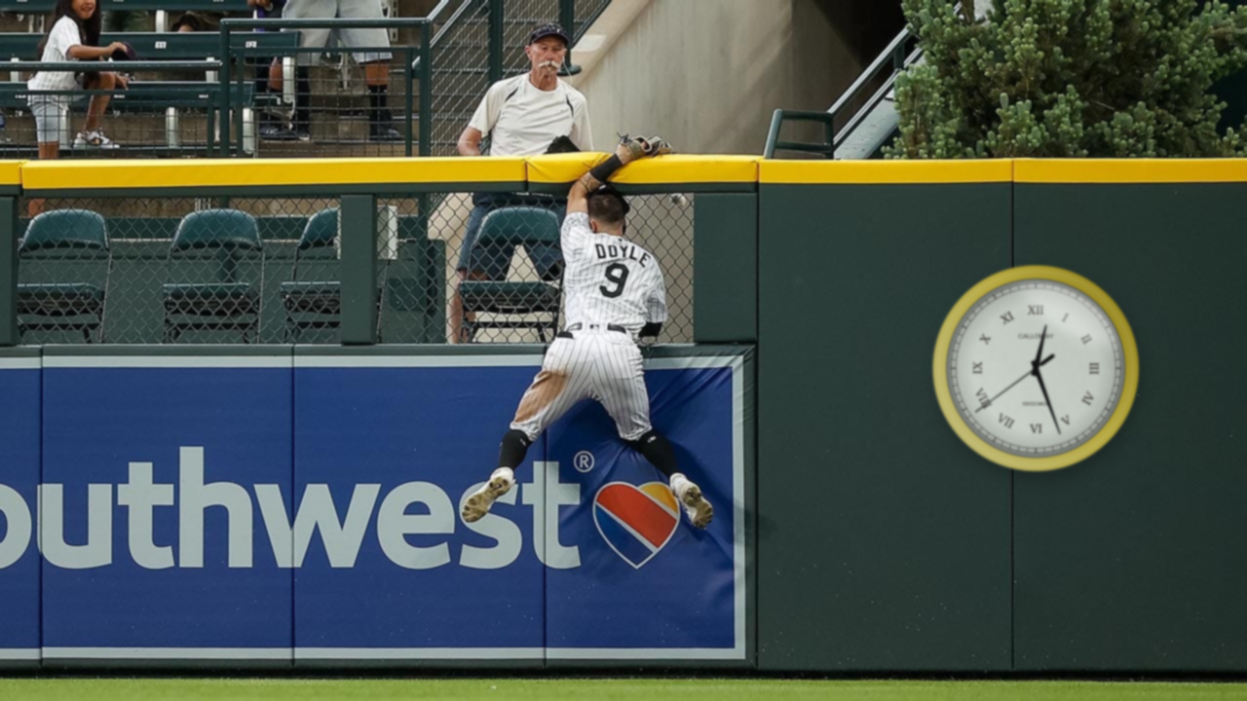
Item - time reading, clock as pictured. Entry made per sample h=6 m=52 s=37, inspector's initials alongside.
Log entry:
h=12 m=26 s=39
